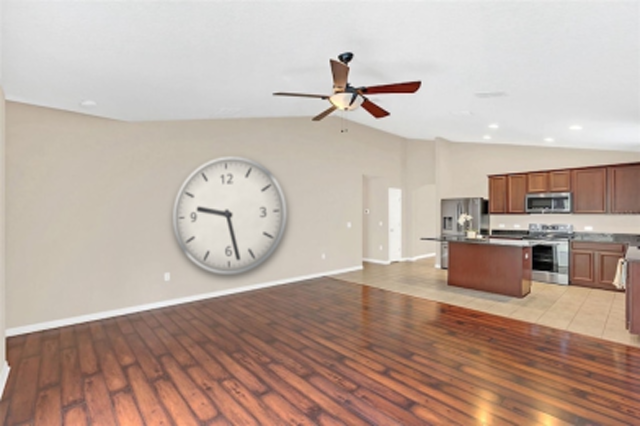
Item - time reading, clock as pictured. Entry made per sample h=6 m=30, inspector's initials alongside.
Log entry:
h=9 m=28
